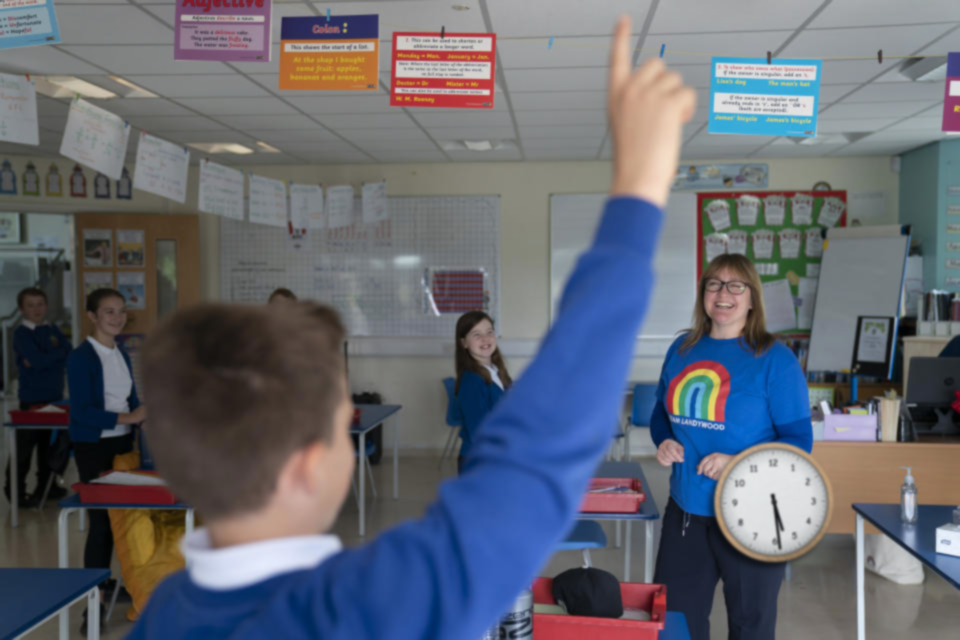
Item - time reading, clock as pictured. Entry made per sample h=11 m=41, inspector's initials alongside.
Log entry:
h=5 m=29
